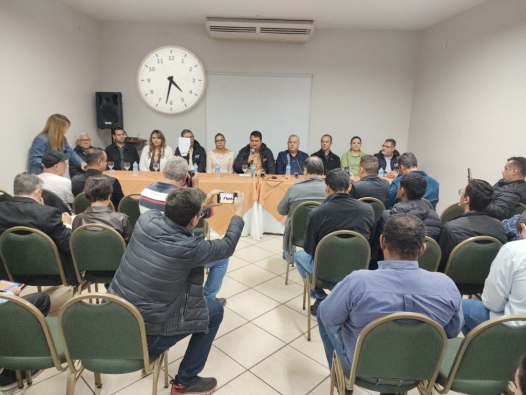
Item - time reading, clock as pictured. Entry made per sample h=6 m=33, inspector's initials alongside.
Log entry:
h=4 m=32
